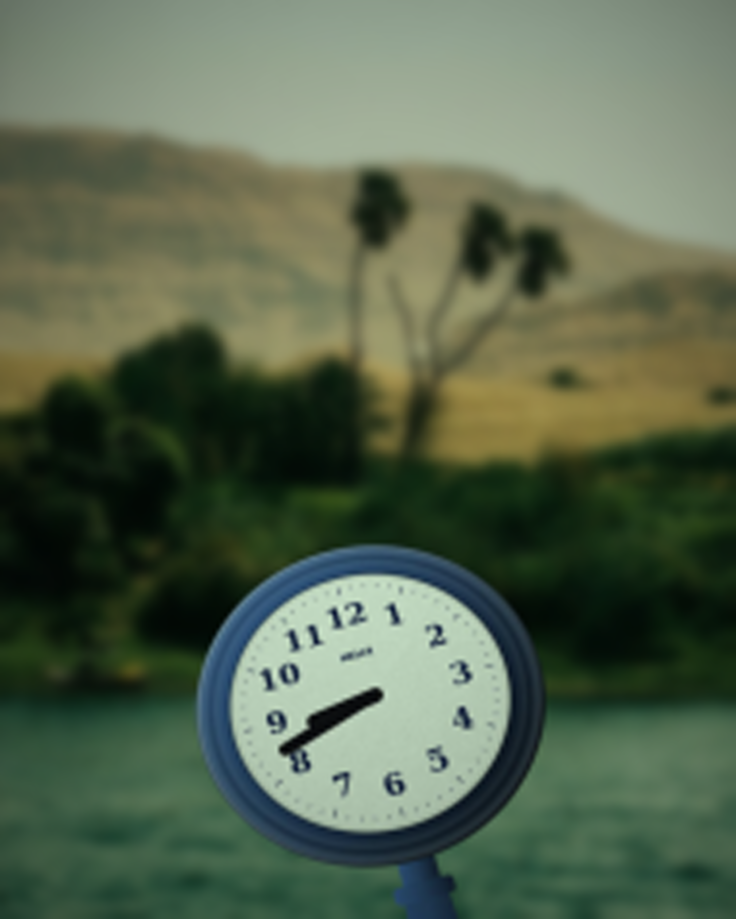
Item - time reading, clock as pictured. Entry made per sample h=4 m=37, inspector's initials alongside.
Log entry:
h=8 m=42
